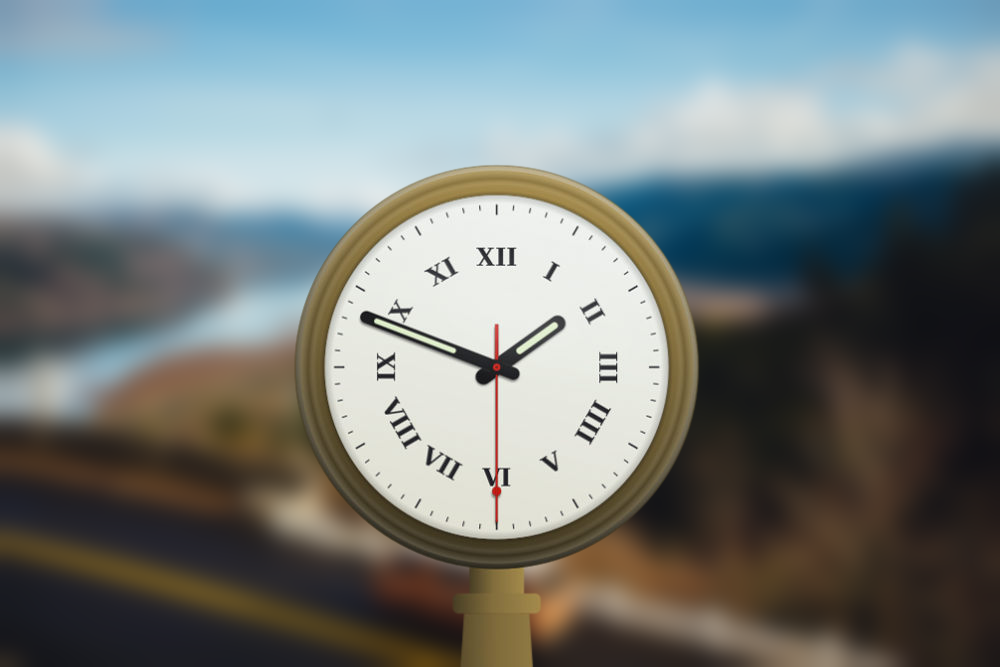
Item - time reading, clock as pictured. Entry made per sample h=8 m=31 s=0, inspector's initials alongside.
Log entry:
h=1 m=48 s=30
